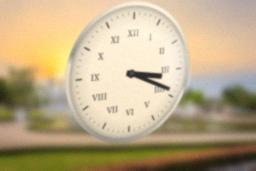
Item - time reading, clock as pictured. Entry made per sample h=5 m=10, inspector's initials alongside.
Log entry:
h=3 m=19
